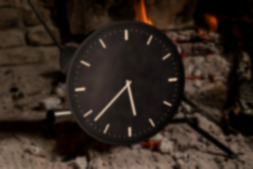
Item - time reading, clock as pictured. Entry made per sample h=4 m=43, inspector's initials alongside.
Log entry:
h=5 m=38
